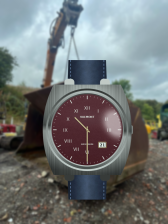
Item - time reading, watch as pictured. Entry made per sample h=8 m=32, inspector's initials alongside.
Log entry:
h=10 m=30
